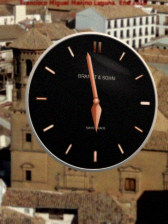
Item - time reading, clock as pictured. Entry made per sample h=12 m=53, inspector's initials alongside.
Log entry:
h=5 m=58
